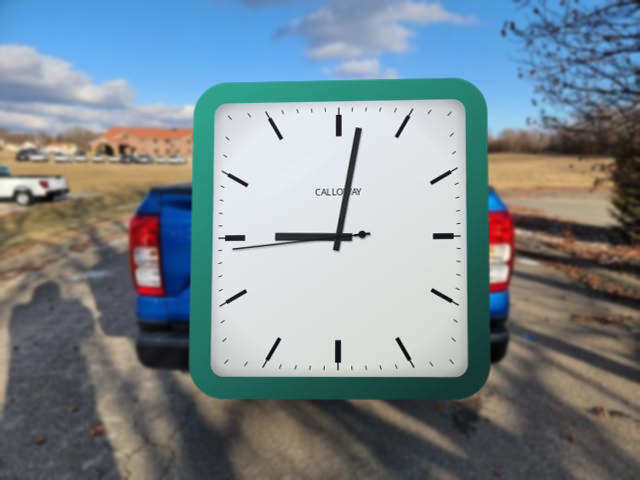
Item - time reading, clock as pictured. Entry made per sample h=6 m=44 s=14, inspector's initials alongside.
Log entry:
h=9 m=1 s=44
